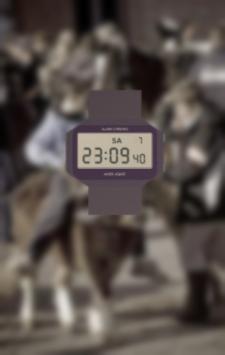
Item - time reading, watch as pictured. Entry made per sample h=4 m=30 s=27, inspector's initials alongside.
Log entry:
h=23 m=9 s=40
